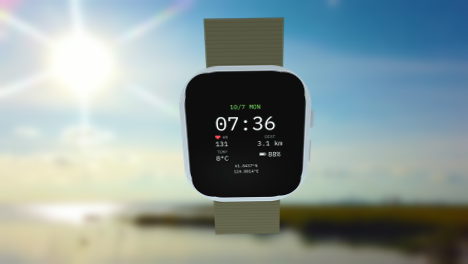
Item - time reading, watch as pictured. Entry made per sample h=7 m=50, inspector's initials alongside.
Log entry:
h=7 m=36
